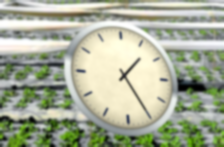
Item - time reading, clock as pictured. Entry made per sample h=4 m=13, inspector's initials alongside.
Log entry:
h=1 m=25
